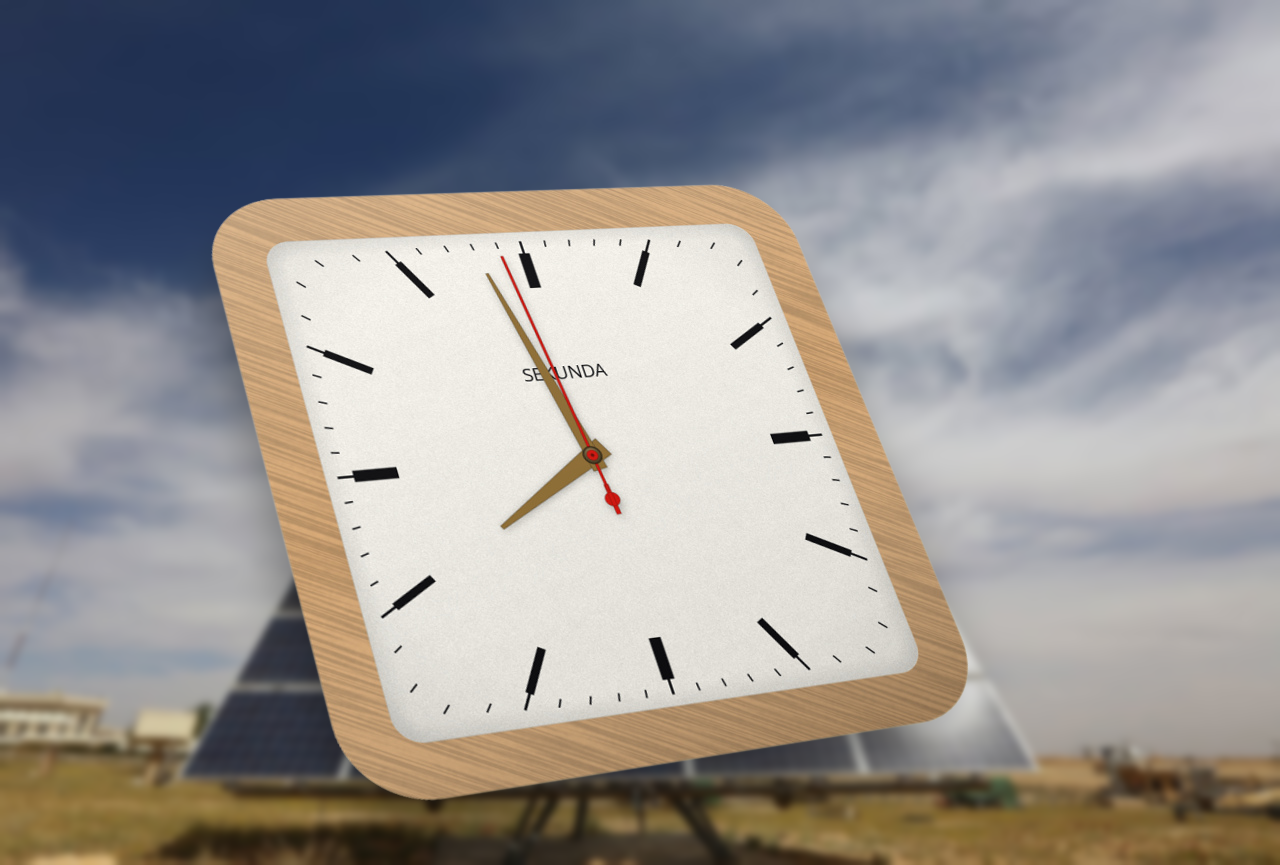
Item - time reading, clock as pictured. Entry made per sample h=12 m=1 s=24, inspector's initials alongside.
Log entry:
h=7 m=57 s=59
